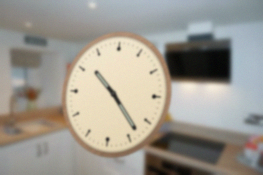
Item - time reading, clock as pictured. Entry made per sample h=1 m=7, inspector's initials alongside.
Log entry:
h=10 m=23
